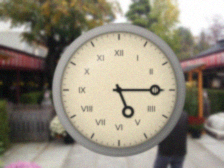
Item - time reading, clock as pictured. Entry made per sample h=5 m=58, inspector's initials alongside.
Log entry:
h=5 m=15
